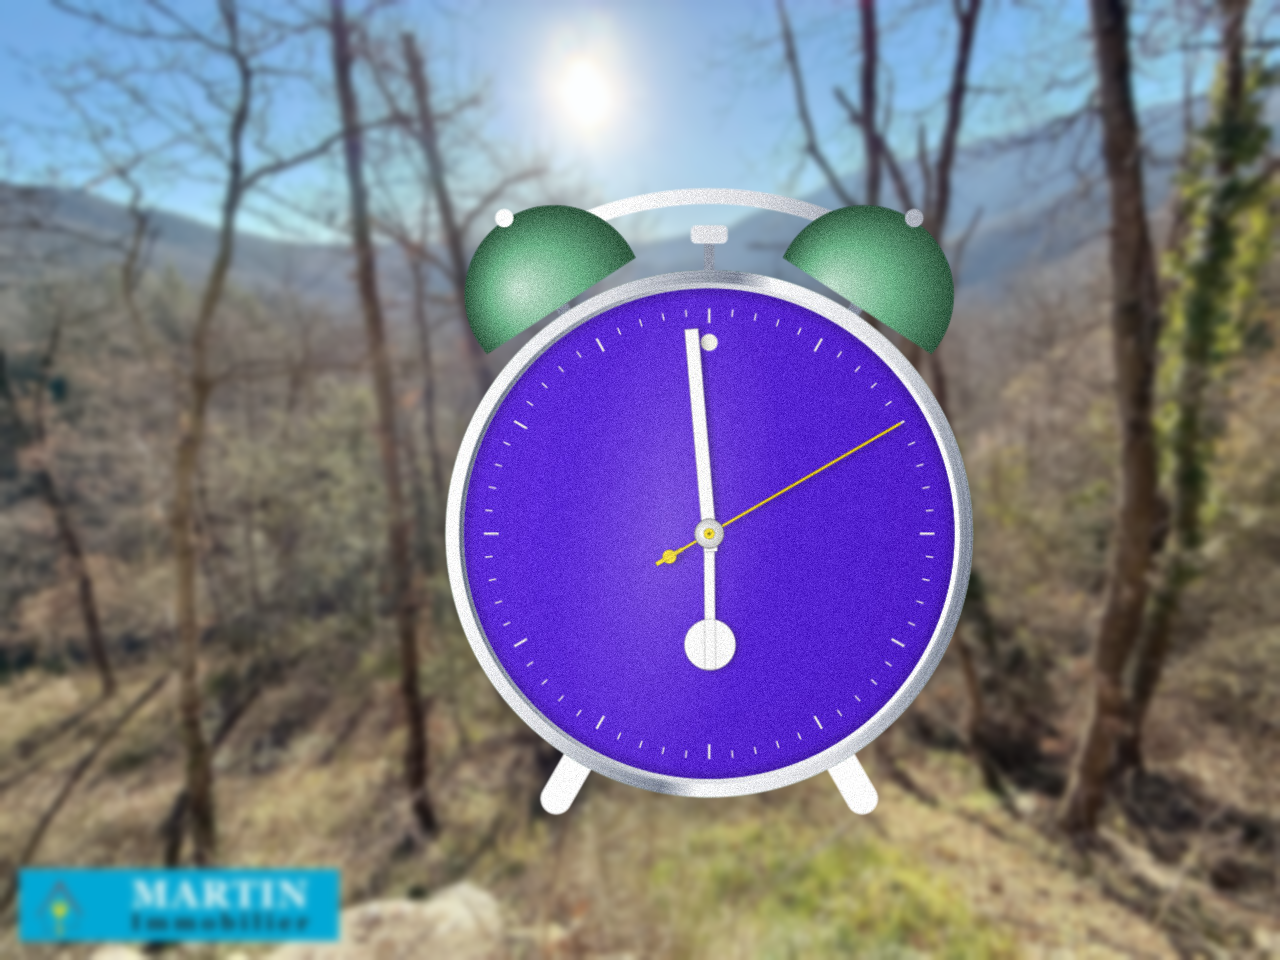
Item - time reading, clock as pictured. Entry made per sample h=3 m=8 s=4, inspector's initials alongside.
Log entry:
h=5 m=59 s=10
